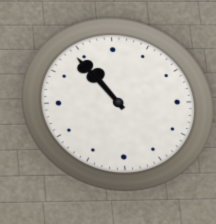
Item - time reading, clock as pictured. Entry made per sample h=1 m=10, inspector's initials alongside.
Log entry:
h=10 m=54
